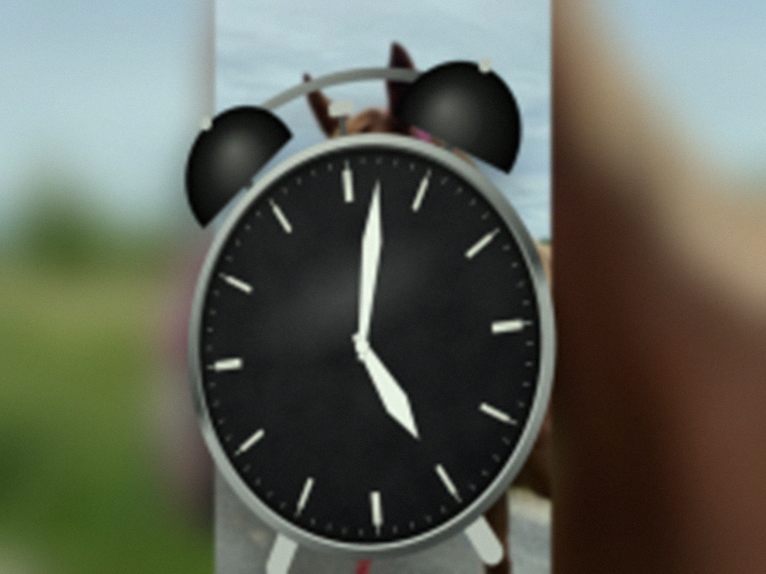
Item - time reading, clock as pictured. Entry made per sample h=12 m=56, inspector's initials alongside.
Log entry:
h=5 m=2
